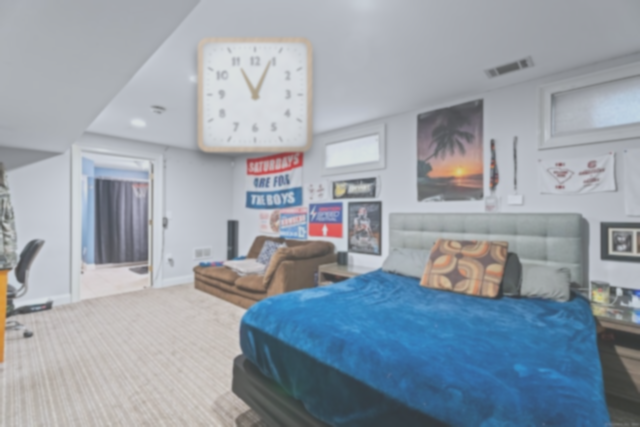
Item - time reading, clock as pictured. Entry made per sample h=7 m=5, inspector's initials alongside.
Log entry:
h=11 m=4
